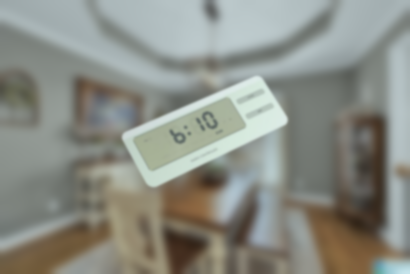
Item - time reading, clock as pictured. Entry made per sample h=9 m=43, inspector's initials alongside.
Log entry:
h=6 m=10
